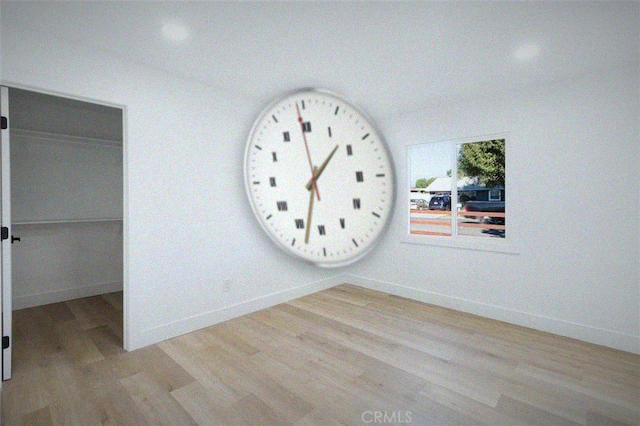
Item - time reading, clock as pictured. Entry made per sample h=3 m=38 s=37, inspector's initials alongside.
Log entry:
h=1 m=32 s=59
